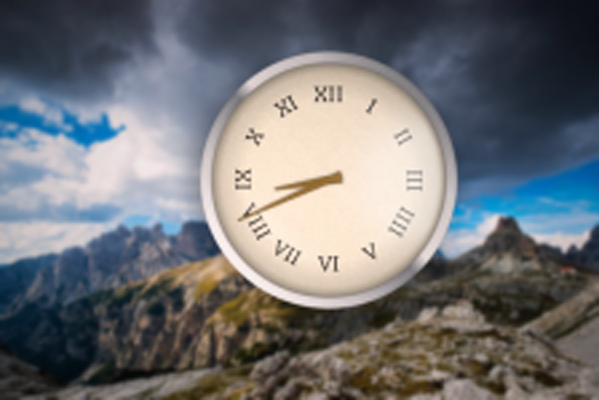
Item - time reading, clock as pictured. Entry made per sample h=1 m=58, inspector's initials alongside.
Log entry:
h=8 m=41
